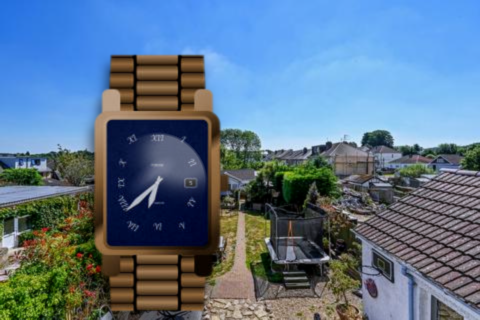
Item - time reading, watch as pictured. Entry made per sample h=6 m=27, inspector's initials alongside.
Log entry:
h=6 m=38
